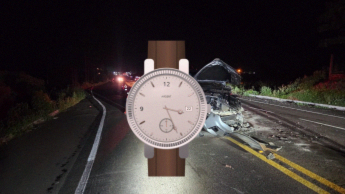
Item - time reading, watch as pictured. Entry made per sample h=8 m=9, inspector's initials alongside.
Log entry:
h=3 m=26
